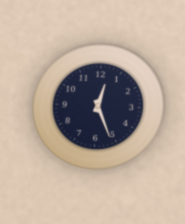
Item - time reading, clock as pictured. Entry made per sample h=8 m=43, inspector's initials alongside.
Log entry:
h=12 m=26
